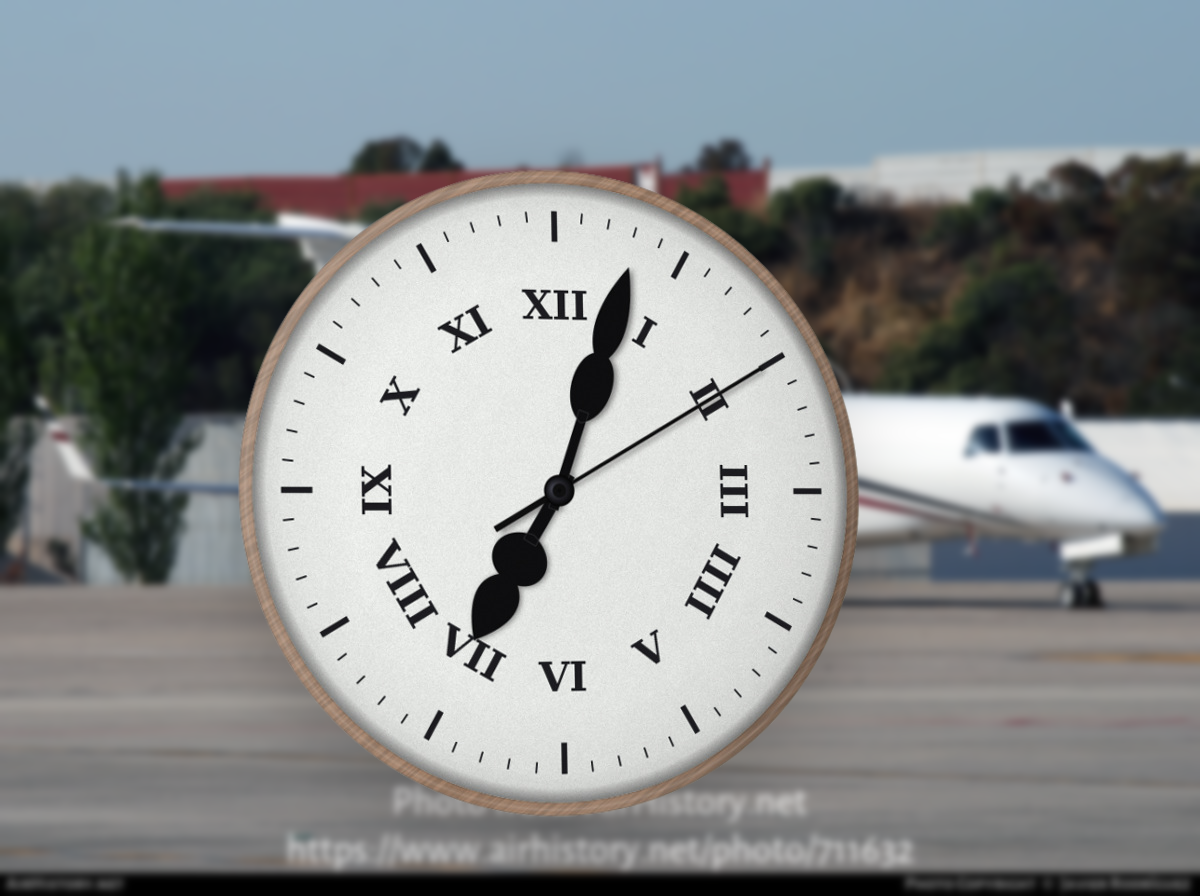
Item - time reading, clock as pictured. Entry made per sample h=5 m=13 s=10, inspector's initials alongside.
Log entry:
h=7 m=3 s=10
